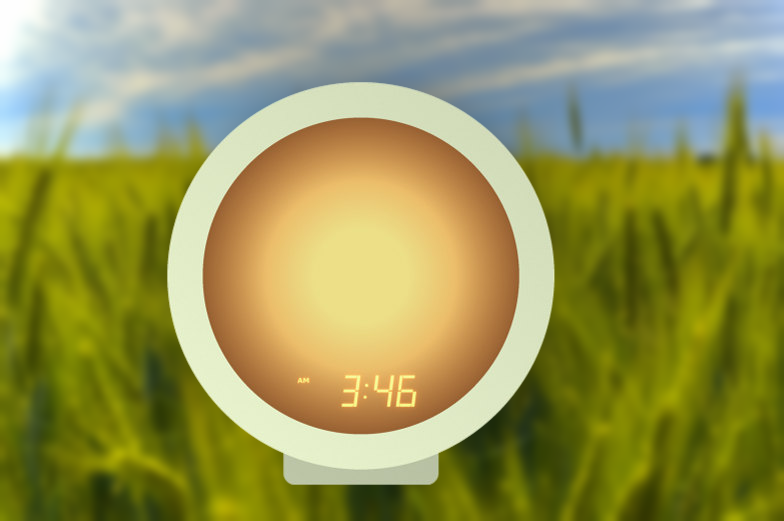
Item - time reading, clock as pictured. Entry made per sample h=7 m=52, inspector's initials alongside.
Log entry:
h=3 m=46
